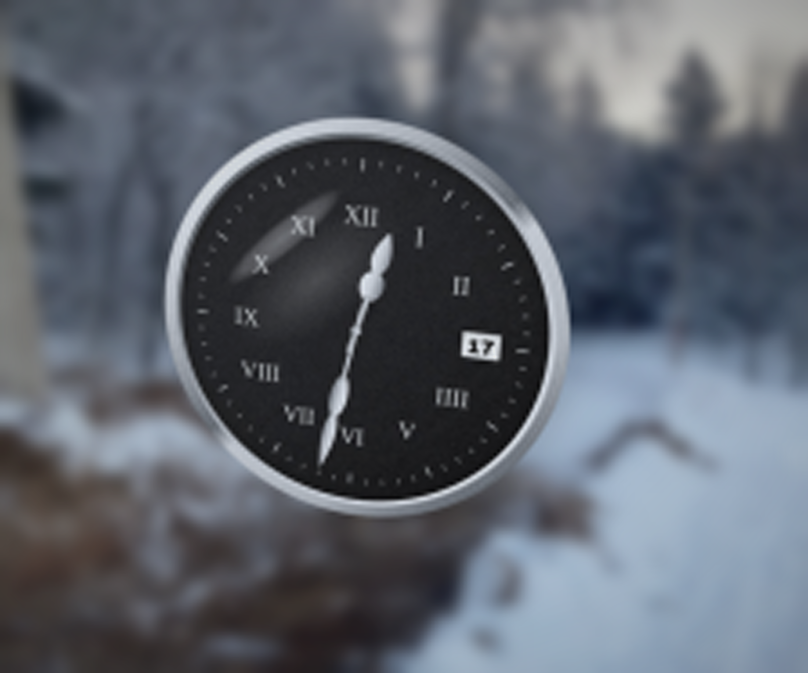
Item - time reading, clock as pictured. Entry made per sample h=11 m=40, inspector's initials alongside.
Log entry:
h=12 m=32
